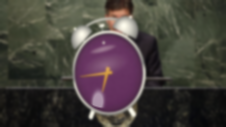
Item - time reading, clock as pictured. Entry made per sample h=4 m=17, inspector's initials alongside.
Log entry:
h=6 m=45
